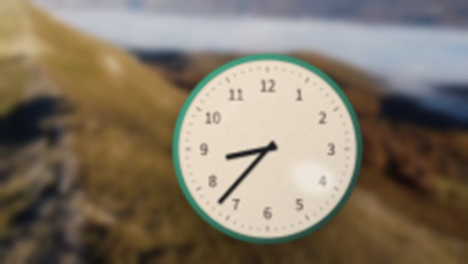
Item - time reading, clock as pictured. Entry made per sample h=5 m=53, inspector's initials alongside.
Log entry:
h=8 m=37
